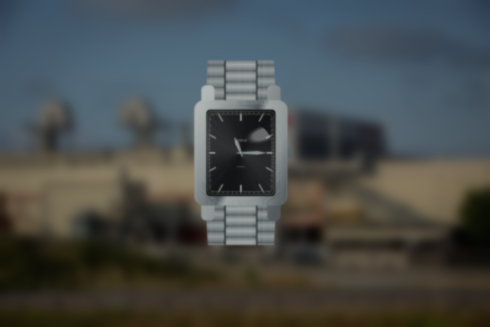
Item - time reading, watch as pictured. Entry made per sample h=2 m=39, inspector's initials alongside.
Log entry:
h=11 m=15
